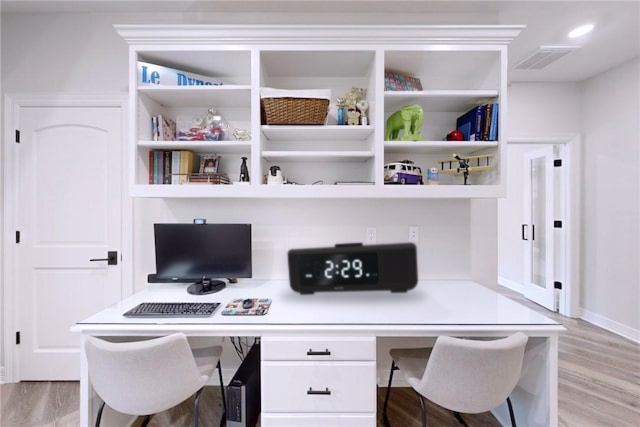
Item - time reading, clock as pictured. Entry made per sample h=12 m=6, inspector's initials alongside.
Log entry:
h=2 m=29
